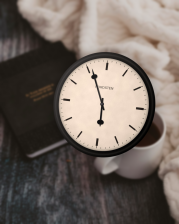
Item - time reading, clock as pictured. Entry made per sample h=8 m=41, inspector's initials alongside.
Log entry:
h=5 m=56
